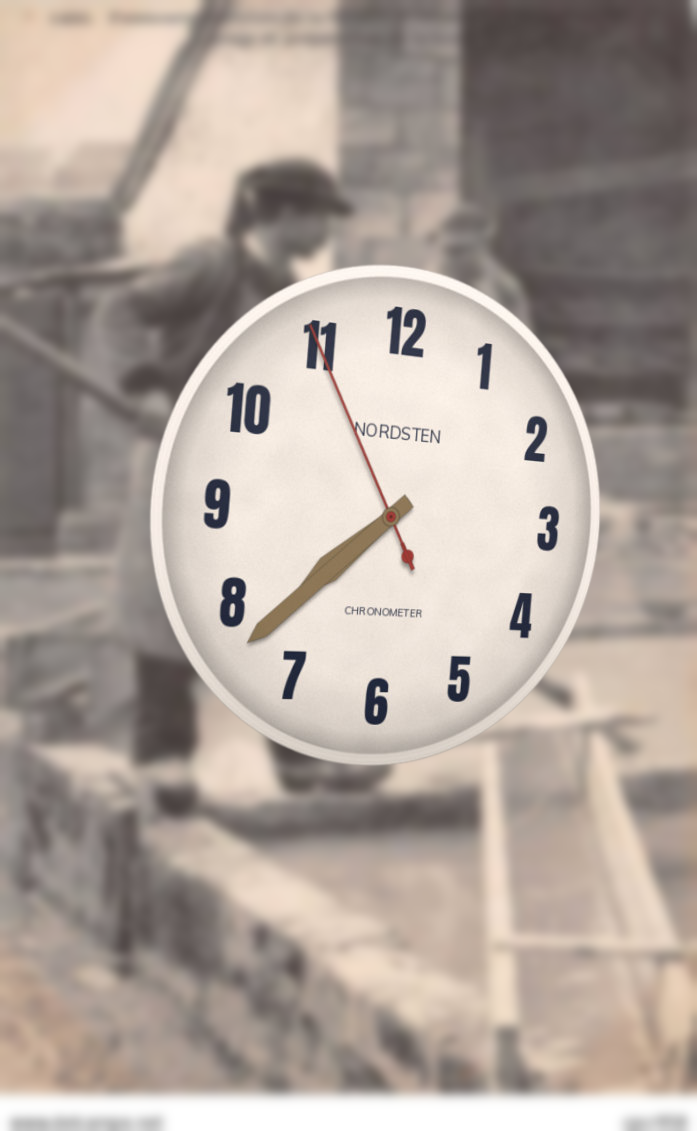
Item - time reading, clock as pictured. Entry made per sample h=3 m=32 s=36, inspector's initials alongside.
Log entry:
h=7 m=37 s=55
